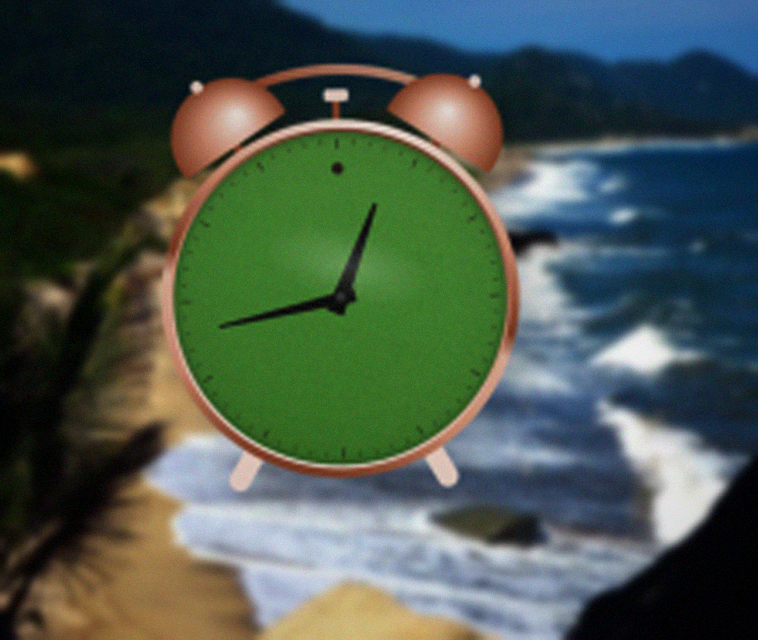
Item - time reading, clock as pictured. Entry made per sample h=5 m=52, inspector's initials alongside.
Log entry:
h=12 m=43
